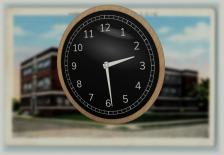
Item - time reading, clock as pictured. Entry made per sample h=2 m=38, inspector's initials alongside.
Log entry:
h=2 m=29
